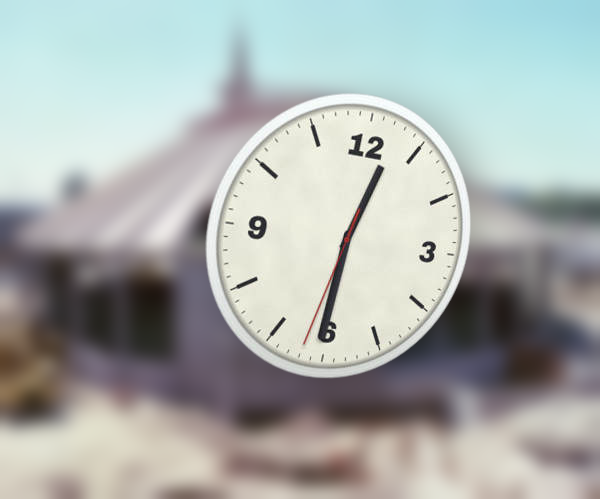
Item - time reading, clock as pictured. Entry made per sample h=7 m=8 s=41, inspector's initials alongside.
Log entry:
h=12 m=30 s=32
